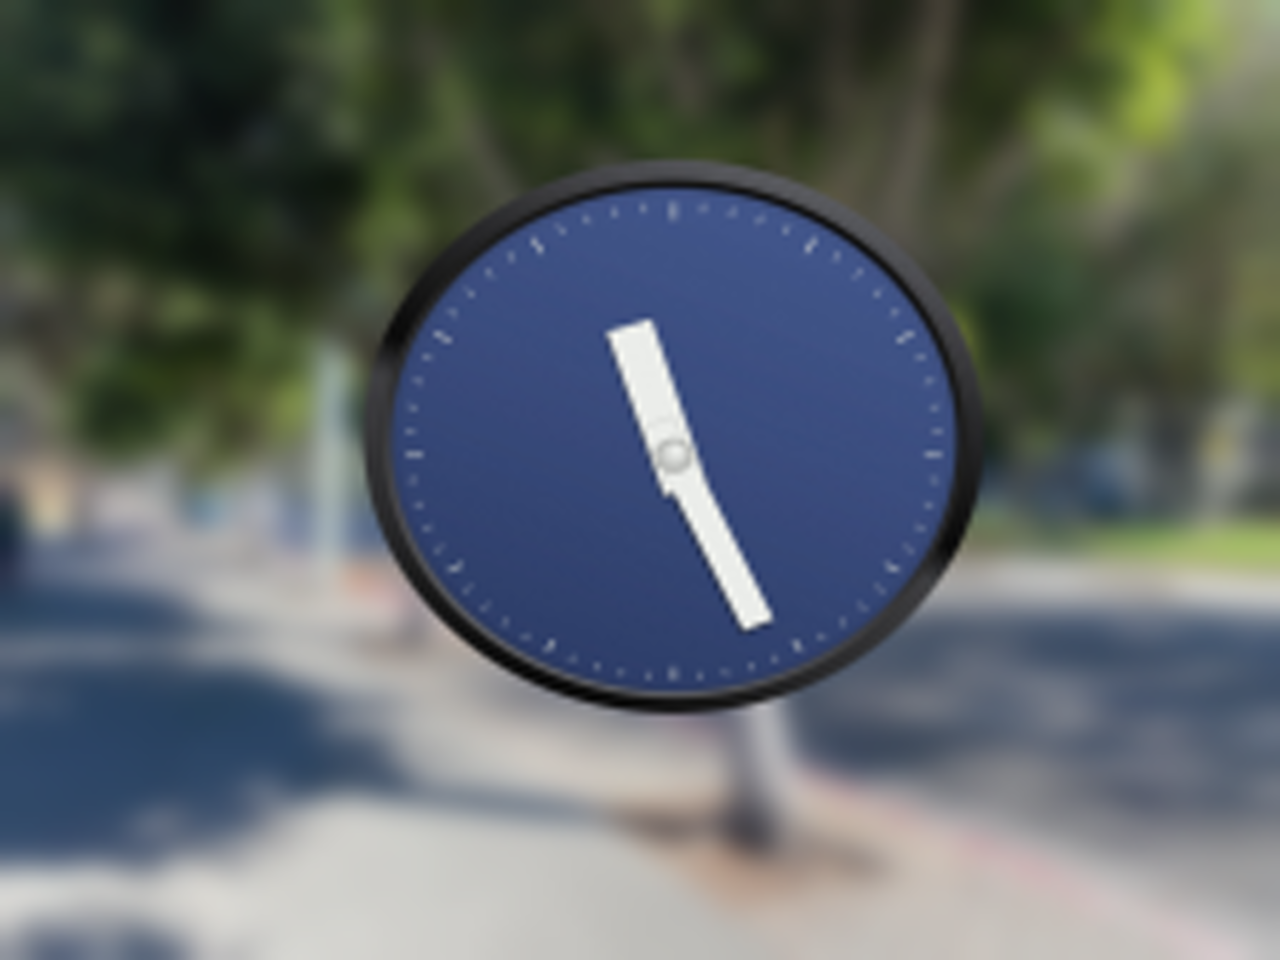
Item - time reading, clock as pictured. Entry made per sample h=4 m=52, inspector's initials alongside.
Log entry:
h=11 m=26
